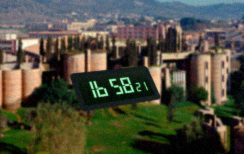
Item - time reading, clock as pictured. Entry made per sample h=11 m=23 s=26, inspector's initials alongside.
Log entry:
h=16 m=58 s=21
